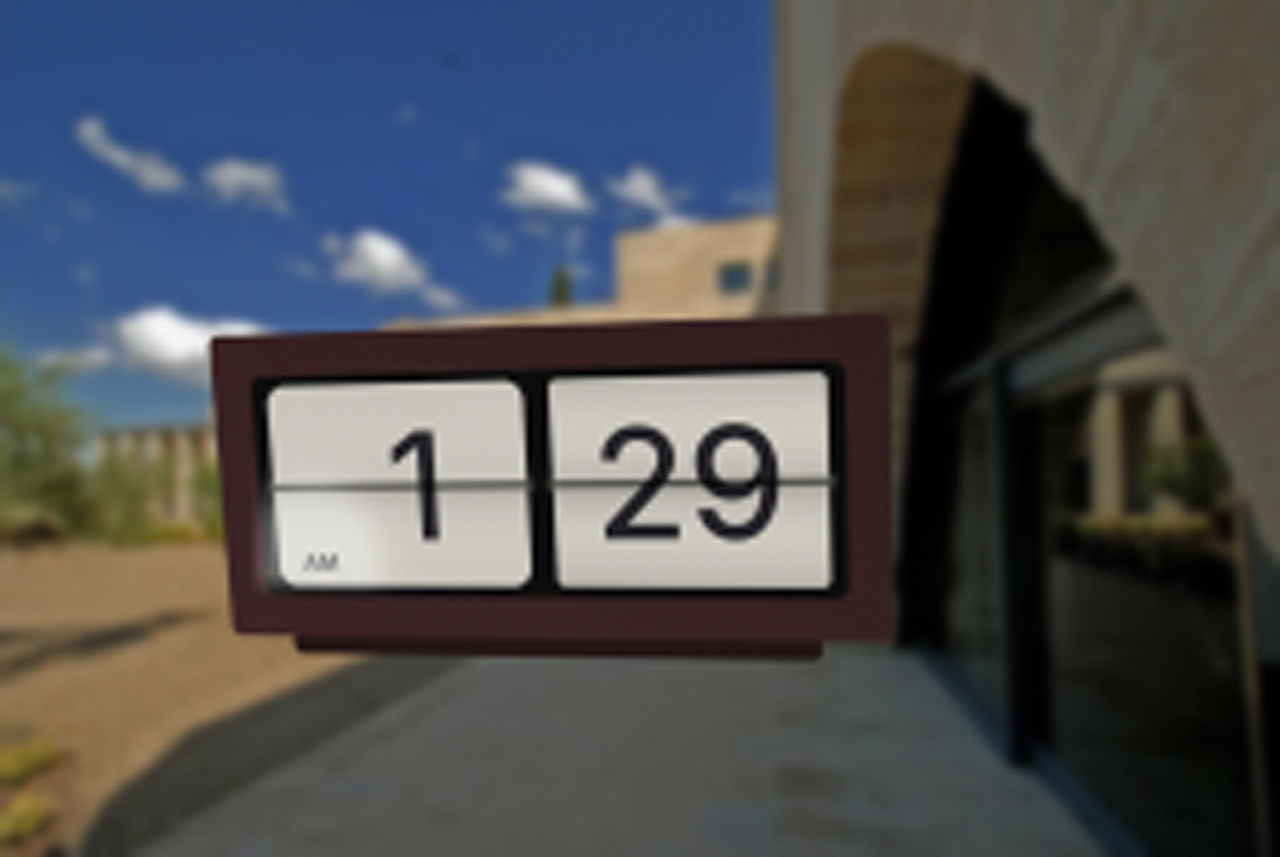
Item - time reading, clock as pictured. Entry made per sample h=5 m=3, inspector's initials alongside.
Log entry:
h=1 m=29
